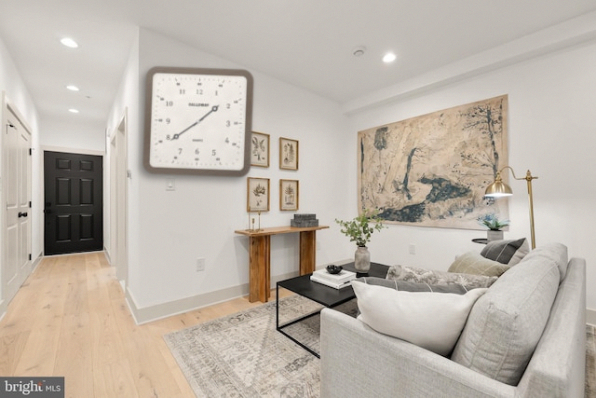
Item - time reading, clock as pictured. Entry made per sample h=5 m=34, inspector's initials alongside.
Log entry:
h=1 m=39
